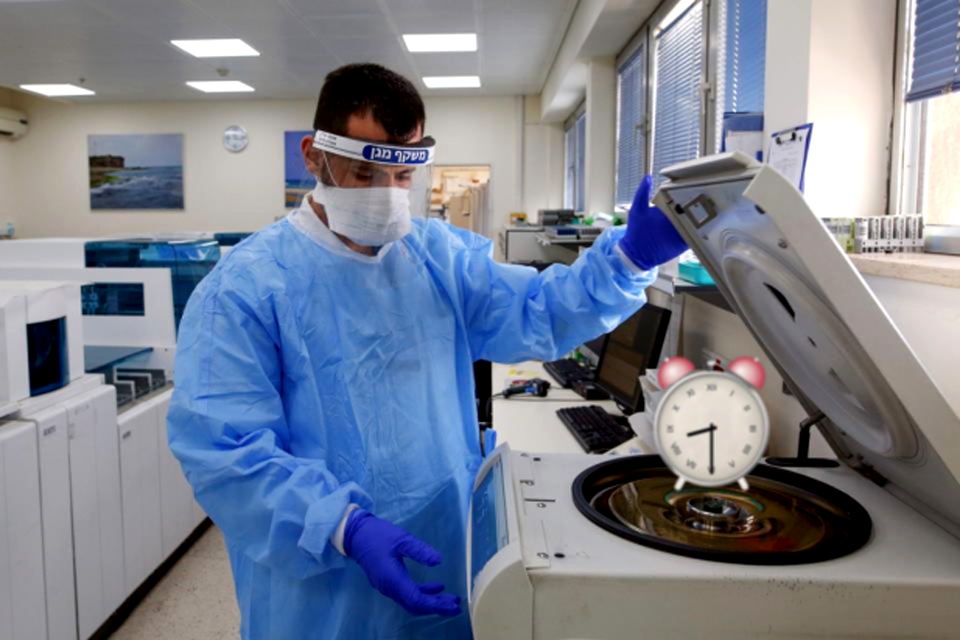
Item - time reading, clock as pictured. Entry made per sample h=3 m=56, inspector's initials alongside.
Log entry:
h=8 m=30
